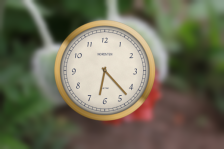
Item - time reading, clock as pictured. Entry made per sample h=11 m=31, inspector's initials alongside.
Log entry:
h=6 m=23
